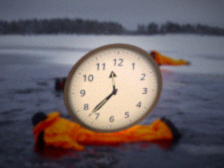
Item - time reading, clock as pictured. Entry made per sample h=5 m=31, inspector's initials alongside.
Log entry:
h=11 m=37
